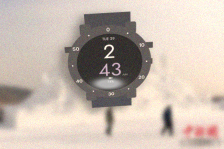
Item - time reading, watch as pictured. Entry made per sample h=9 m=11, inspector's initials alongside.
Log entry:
h=2 m=43
